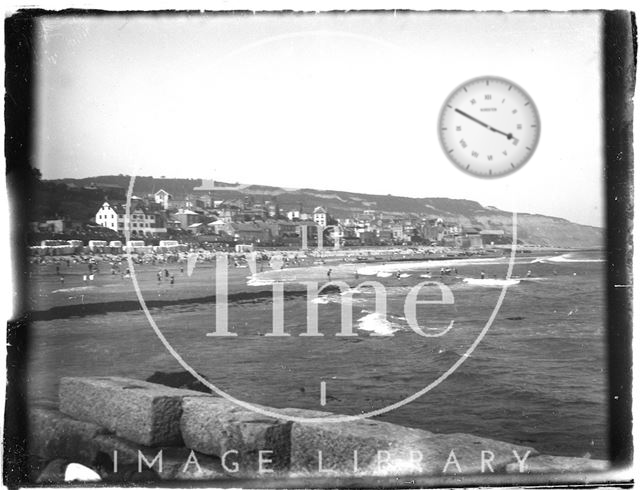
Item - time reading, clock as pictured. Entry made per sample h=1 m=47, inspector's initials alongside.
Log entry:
h=3 m=50
